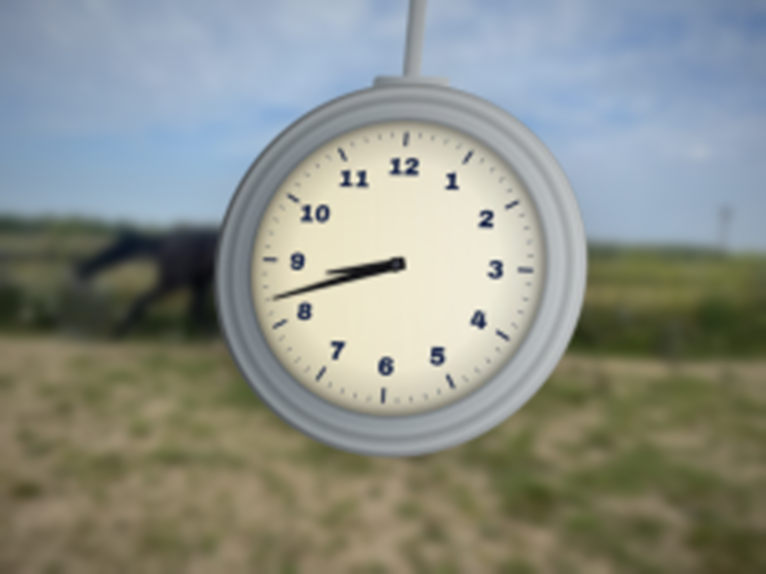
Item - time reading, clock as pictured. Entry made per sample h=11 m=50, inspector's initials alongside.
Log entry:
h=8 m=42
